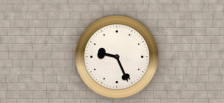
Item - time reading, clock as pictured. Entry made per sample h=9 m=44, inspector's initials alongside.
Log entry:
h=9 m=26
